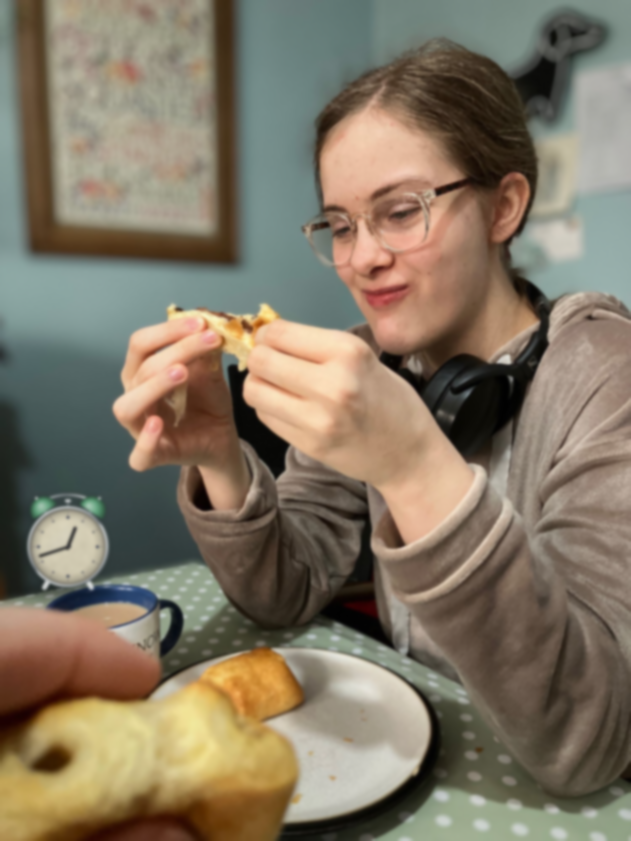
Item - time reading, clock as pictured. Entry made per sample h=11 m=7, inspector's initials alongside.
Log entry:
h=12 m=42
